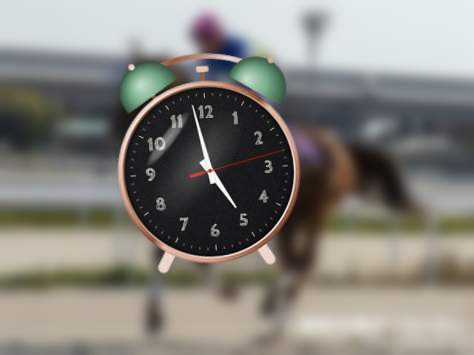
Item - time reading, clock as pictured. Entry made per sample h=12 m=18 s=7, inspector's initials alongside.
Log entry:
h=4 m=58 s=13
